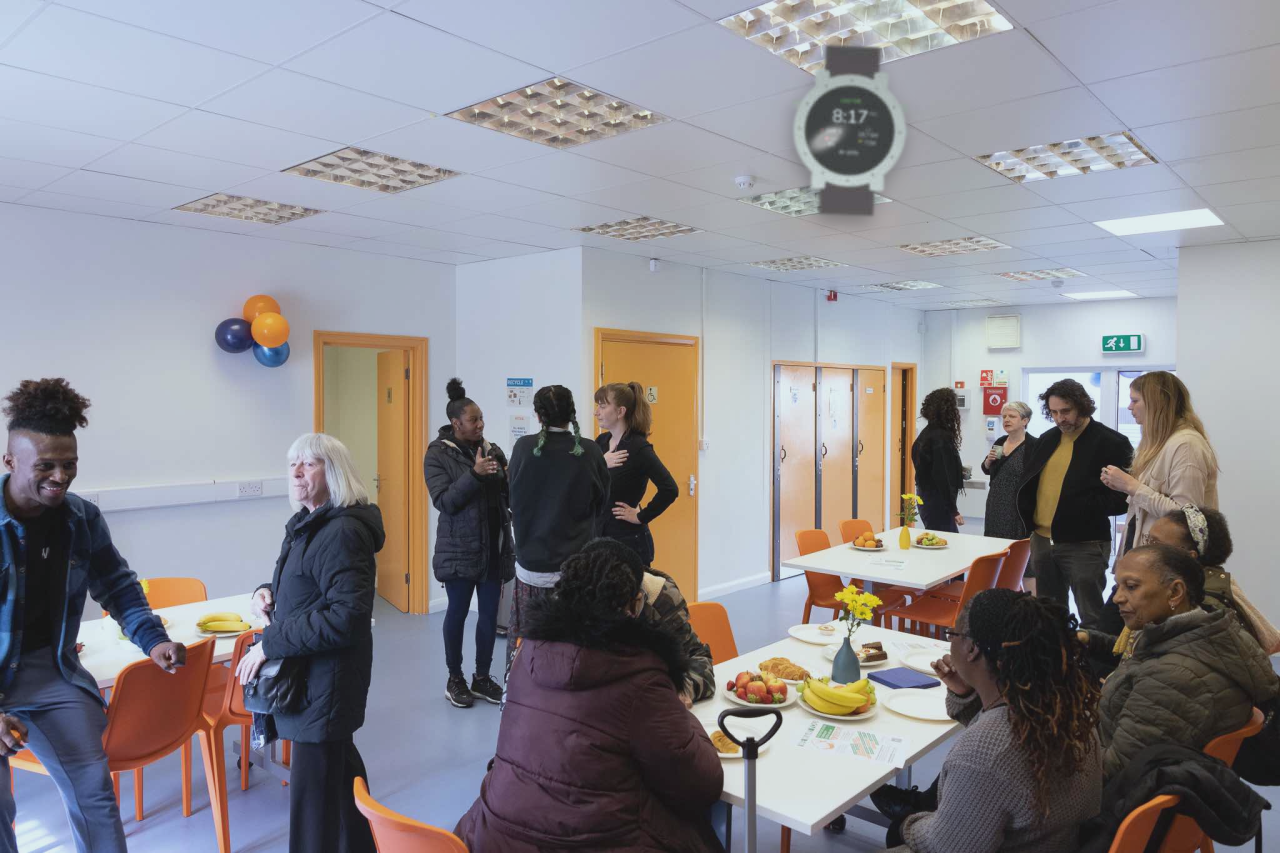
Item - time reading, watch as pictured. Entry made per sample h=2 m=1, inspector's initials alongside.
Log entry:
h=8 m=17
